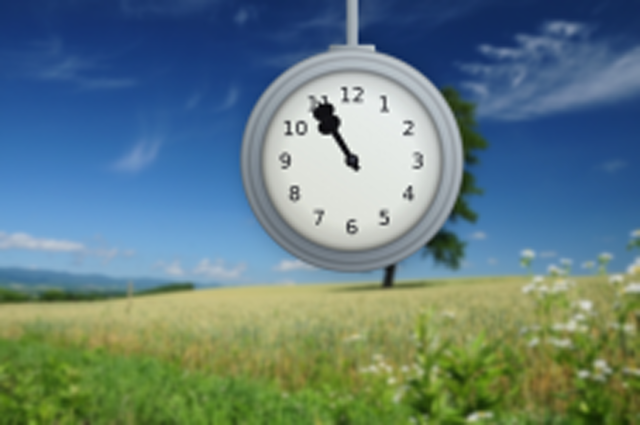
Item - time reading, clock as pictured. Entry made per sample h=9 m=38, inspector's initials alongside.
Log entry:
h=10 m=55
